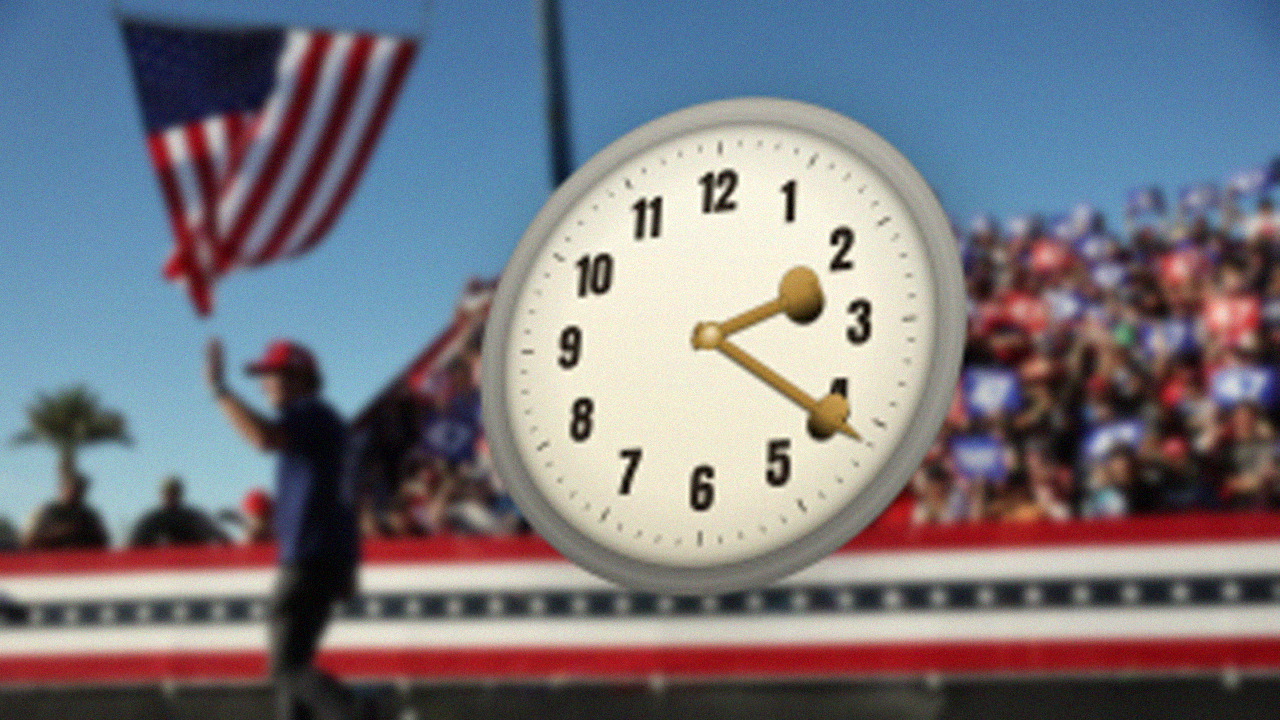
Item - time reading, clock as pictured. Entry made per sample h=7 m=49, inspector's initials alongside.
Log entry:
h=2 m=21
